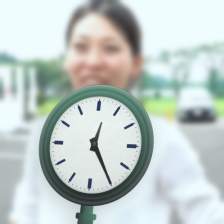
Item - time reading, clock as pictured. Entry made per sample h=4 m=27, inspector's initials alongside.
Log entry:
h=12 m=25
